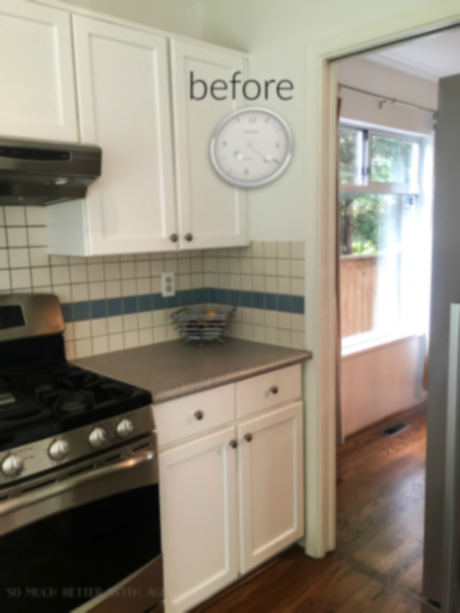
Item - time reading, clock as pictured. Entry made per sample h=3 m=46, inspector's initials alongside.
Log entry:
h=7 m=21
